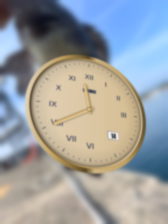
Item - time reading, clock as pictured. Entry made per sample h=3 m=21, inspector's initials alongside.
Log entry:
h=11 m=40
